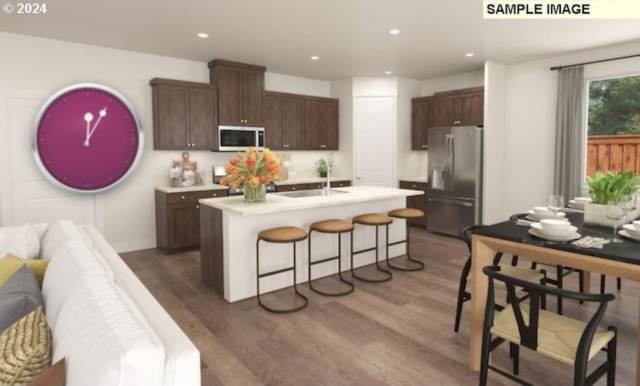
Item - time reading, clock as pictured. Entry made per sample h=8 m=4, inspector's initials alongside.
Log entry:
h=12 m=5
